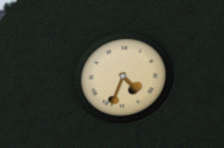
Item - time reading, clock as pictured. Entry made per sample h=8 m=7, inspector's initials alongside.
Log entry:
h=4 m=33
